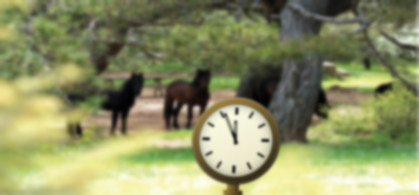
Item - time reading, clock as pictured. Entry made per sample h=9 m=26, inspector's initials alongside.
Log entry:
h=11 m=56
